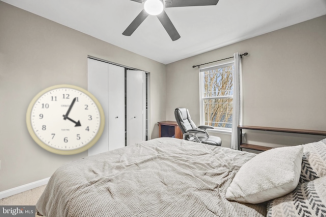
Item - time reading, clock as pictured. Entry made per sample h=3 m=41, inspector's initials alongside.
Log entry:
h=4 m=4
